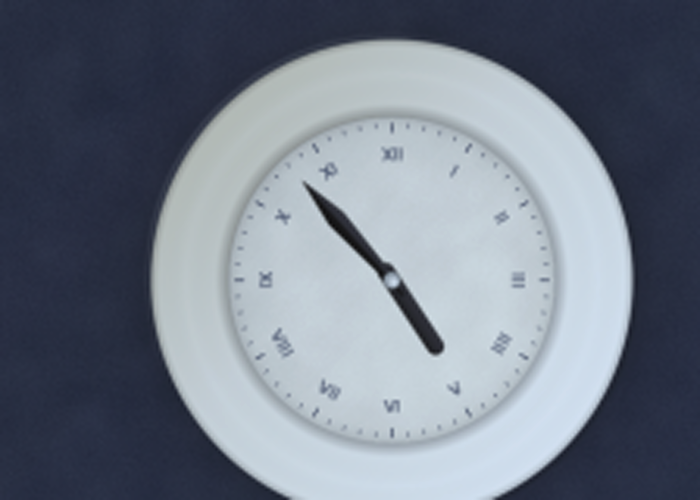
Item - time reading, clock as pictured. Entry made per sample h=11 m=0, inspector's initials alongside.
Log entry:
h=4 m=53
